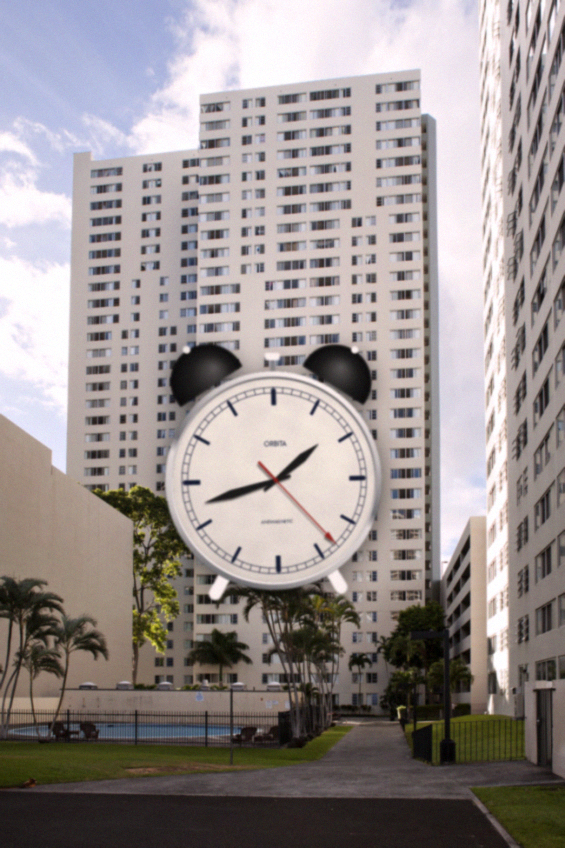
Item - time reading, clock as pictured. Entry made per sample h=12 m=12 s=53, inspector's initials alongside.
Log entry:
h=1 m=42 s=23
